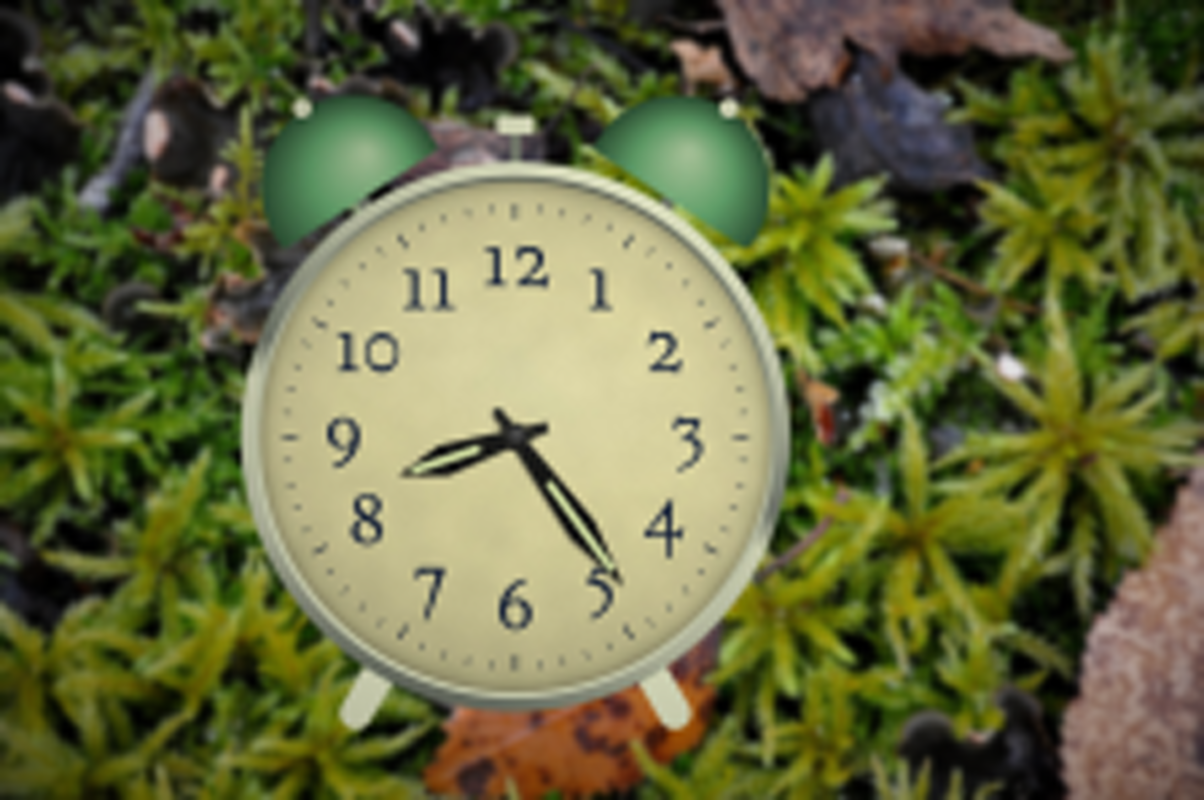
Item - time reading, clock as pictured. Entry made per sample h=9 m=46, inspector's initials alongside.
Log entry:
h=8 m=24
